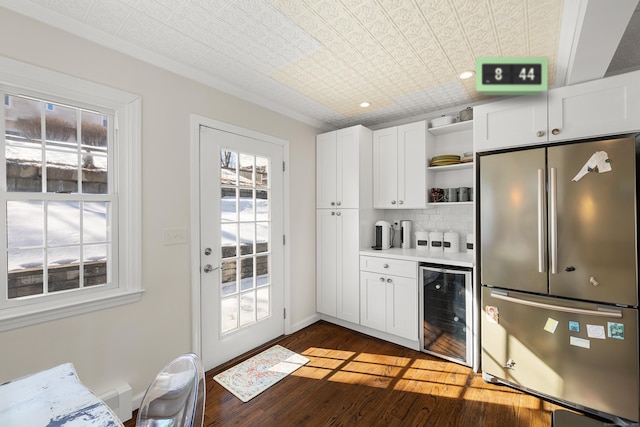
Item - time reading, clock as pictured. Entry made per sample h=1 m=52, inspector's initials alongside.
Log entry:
h=8 m=44
